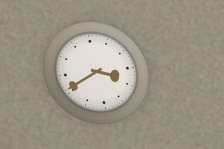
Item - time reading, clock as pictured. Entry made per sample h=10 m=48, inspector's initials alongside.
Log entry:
h=3 m=41
